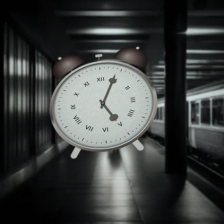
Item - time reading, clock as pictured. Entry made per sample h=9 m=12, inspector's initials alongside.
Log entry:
h=5 m=4
